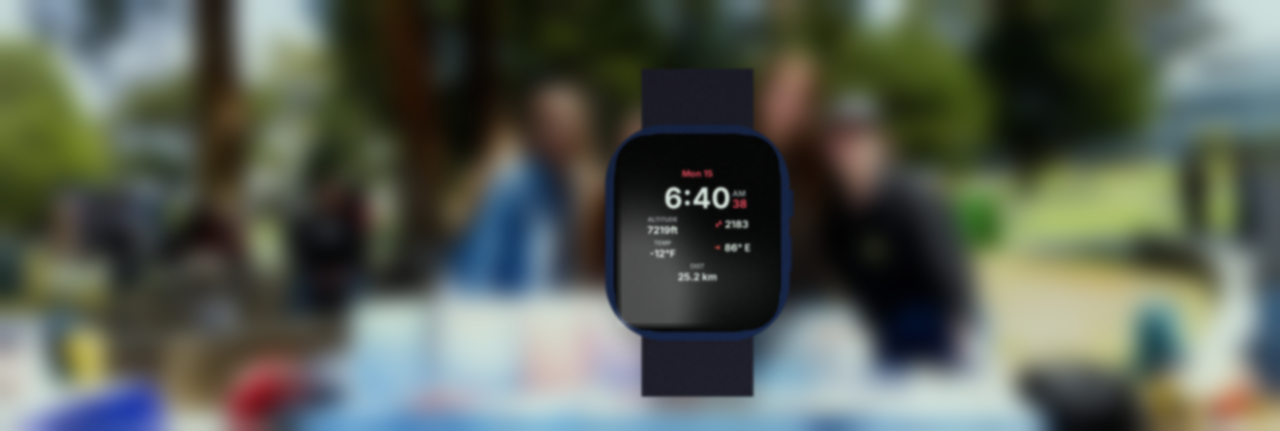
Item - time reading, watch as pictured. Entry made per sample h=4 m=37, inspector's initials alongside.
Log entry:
h=6 m=40
